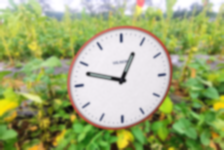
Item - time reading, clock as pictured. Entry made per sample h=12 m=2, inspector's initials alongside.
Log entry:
h=12 m=48
